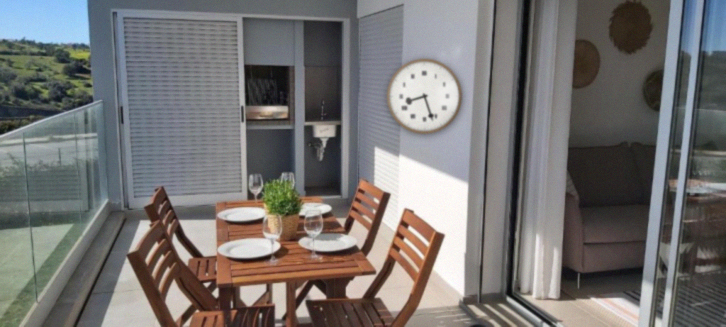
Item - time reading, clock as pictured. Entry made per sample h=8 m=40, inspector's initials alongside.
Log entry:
h=8 m=27
